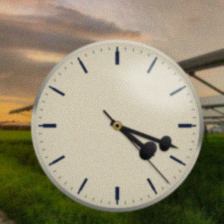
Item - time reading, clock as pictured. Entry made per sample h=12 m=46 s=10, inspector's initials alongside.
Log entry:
h=4 m=18 s=23
